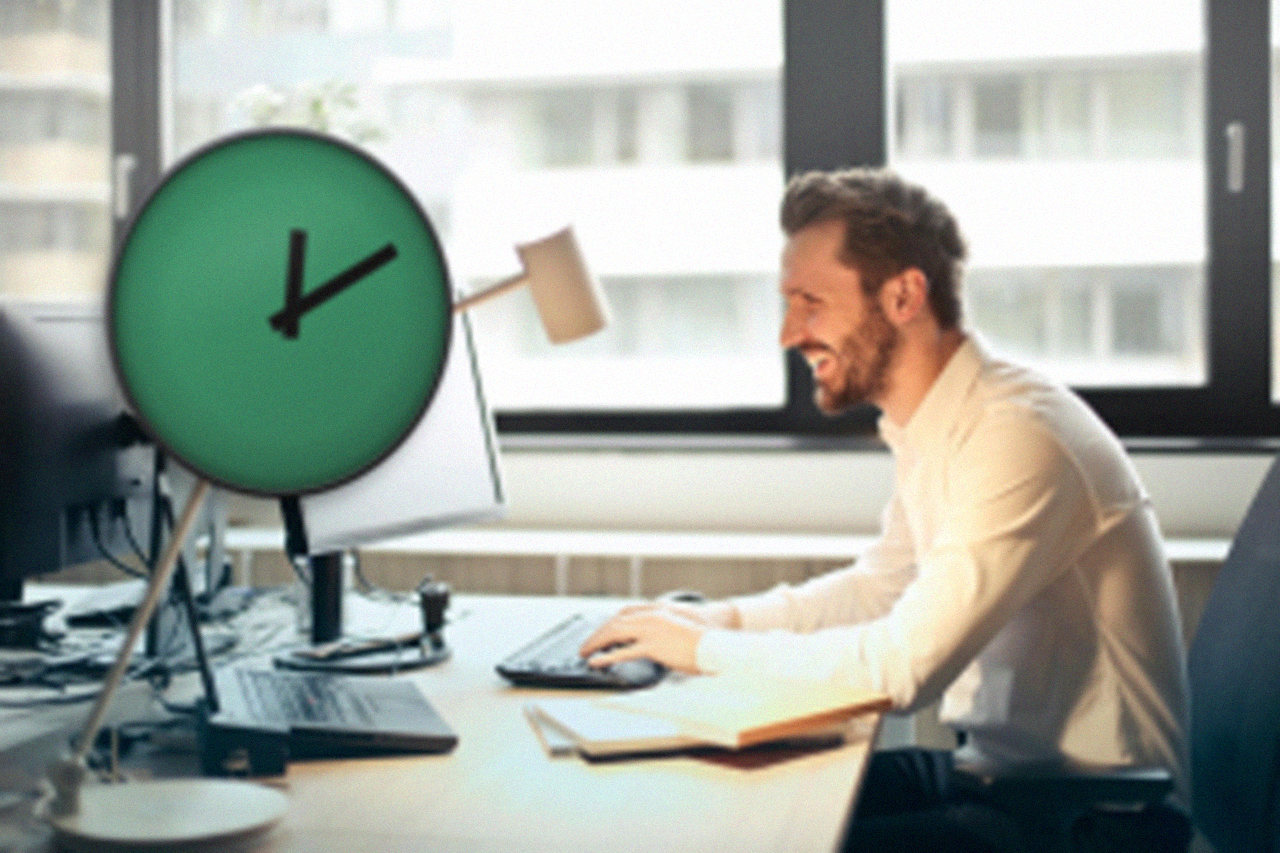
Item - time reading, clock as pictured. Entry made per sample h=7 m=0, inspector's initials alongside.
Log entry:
h=12 m=10
